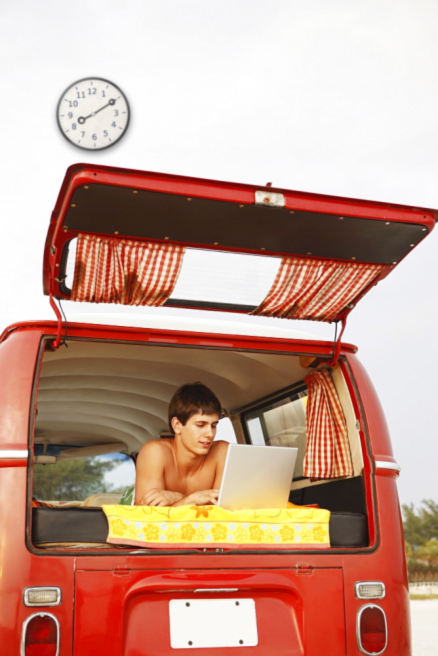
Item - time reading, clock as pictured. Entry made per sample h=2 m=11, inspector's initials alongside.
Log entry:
h=8 m=10
